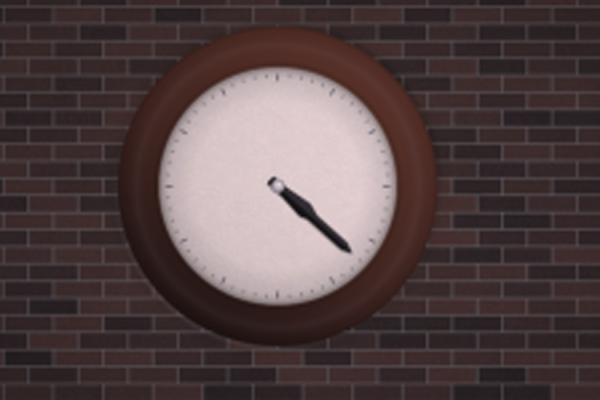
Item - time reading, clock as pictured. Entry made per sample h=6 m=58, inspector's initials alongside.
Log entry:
h=4 m=22
